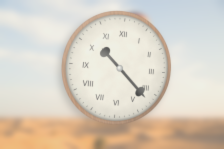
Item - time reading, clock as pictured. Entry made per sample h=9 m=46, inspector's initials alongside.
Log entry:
h=10 m=22
